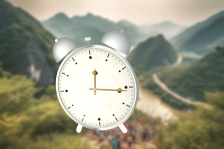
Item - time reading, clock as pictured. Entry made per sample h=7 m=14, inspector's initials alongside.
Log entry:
h=12 m=16
